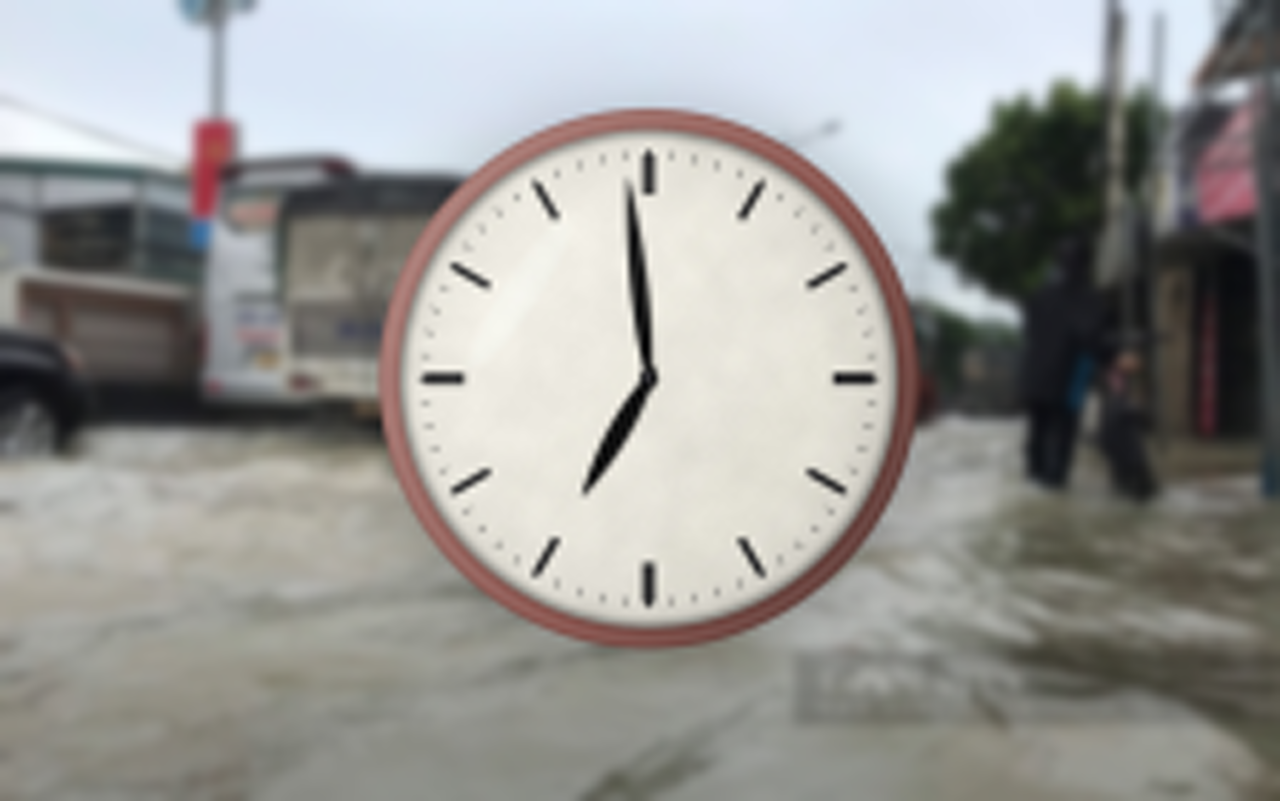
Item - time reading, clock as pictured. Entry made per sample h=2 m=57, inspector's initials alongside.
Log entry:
h=6 m=59
